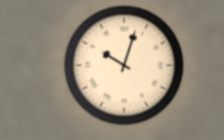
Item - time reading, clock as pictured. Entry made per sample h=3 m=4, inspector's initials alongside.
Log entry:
h=10 m=3
